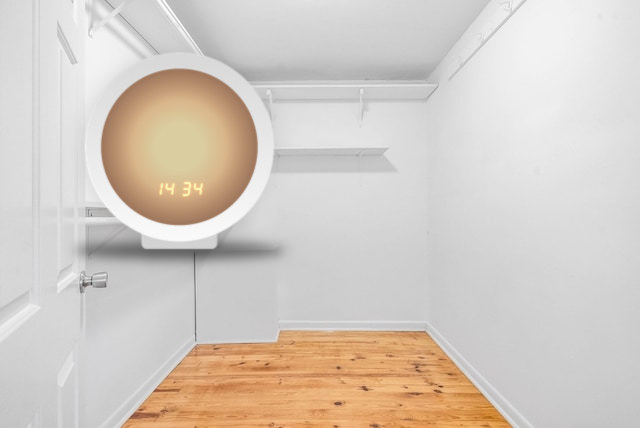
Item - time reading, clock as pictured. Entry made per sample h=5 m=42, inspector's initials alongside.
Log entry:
h=14 m=34
